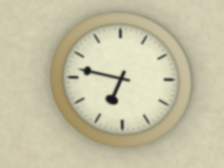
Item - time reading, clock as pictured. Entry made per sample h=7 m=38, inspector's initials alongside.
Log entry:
h=6 m=47
